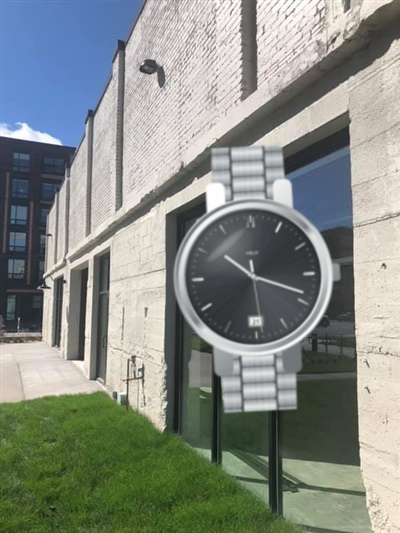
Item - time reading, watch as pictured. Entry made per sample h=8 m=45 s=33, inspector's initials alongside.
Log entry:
h=10 m=18 s=29
